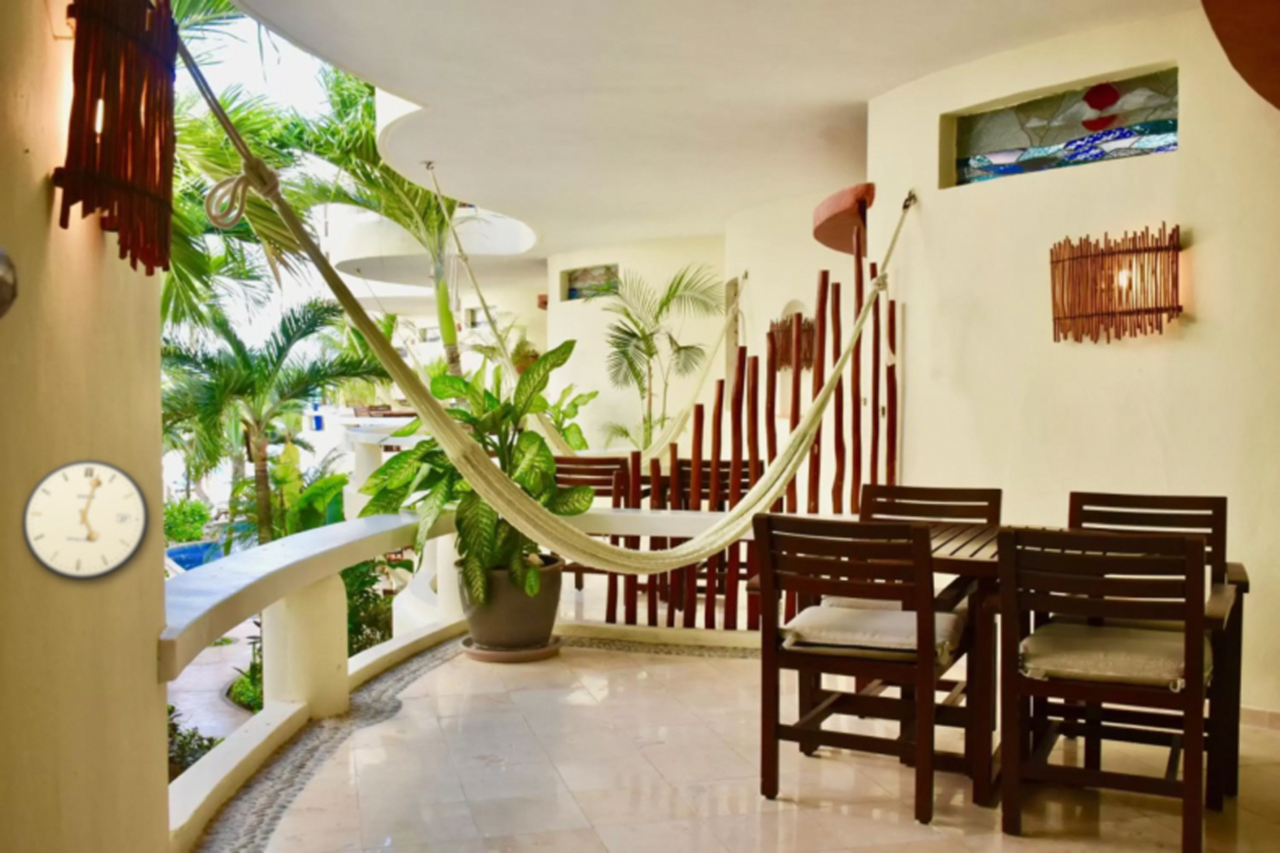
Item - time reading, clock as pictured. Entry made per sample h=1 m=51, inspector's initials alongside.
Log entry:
h=5 m=2
